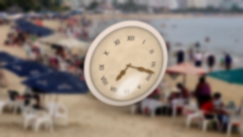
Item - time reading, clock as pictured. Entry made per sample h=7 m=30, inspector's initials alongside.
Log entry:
h=7 m=18
